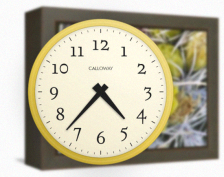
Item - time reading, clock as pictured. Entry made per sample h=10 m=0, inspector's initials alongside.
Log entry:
h=4 m=37
